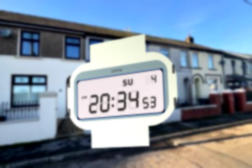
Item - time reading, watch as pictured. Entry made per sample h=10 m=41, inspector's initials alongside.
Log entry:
h=20 m=34
